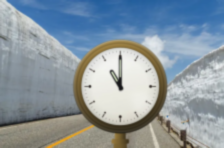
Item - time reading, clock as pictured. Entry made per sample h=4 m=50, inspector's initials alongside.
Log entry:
h=11 m=0
